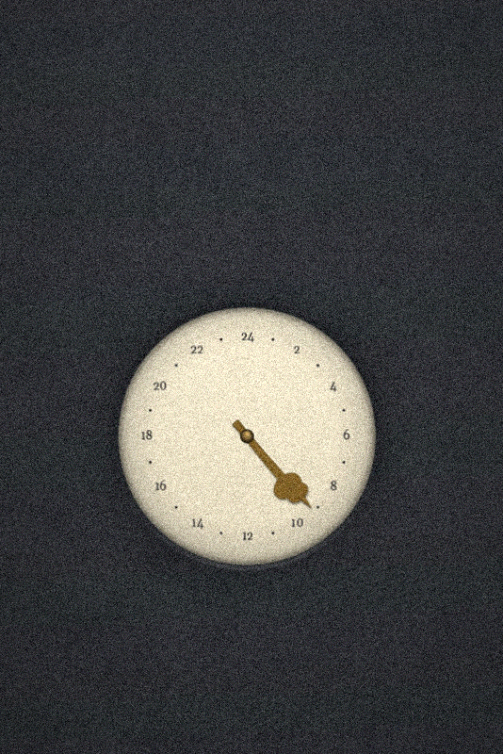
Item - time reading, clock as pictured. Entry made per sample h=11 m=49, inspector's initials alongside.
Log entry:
h=9 m=23
